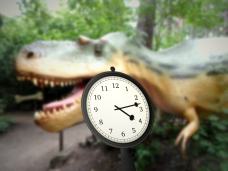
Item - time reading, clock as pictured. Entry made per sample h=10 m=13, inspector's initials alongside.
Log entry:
h=4 m=13
